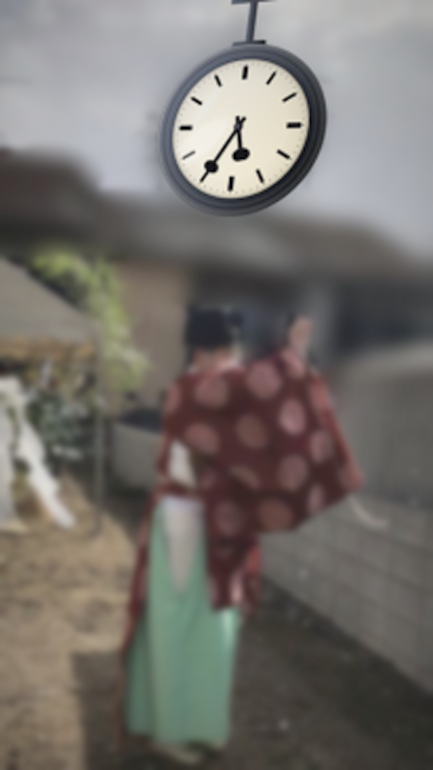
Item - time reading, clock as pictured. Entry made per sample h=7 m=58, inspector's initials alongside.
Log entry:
h=5 m=35
